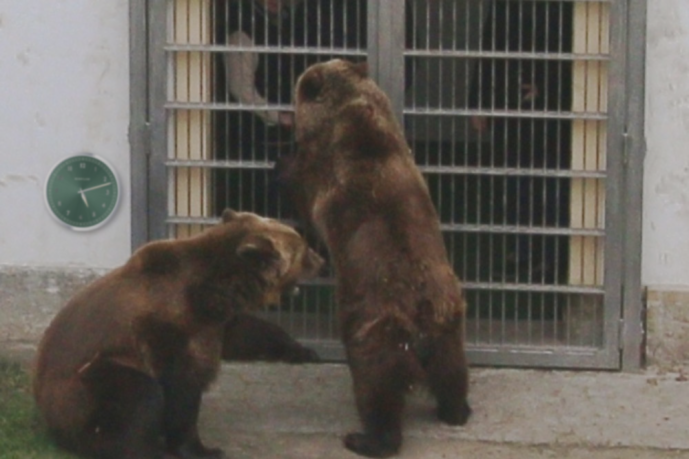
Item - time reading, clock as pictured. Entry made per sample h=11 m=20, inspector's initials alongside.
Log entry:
h=5 m=12
